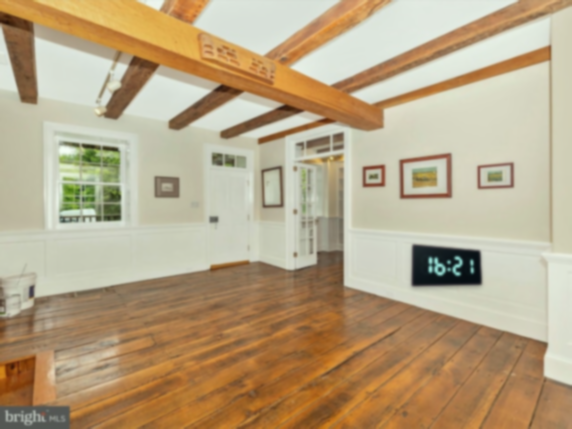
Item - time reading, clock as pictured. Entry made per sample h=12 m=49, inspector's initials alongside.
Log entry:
h=16 m=21
